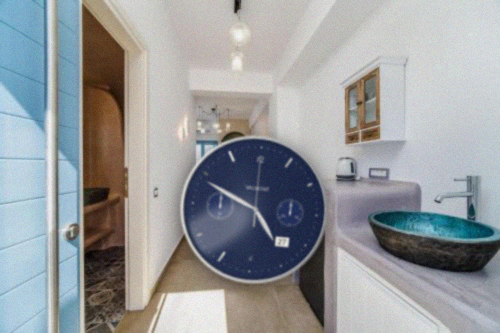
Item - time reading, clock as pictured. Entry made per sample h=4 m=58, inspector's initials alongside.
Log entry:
h=4 m=49
